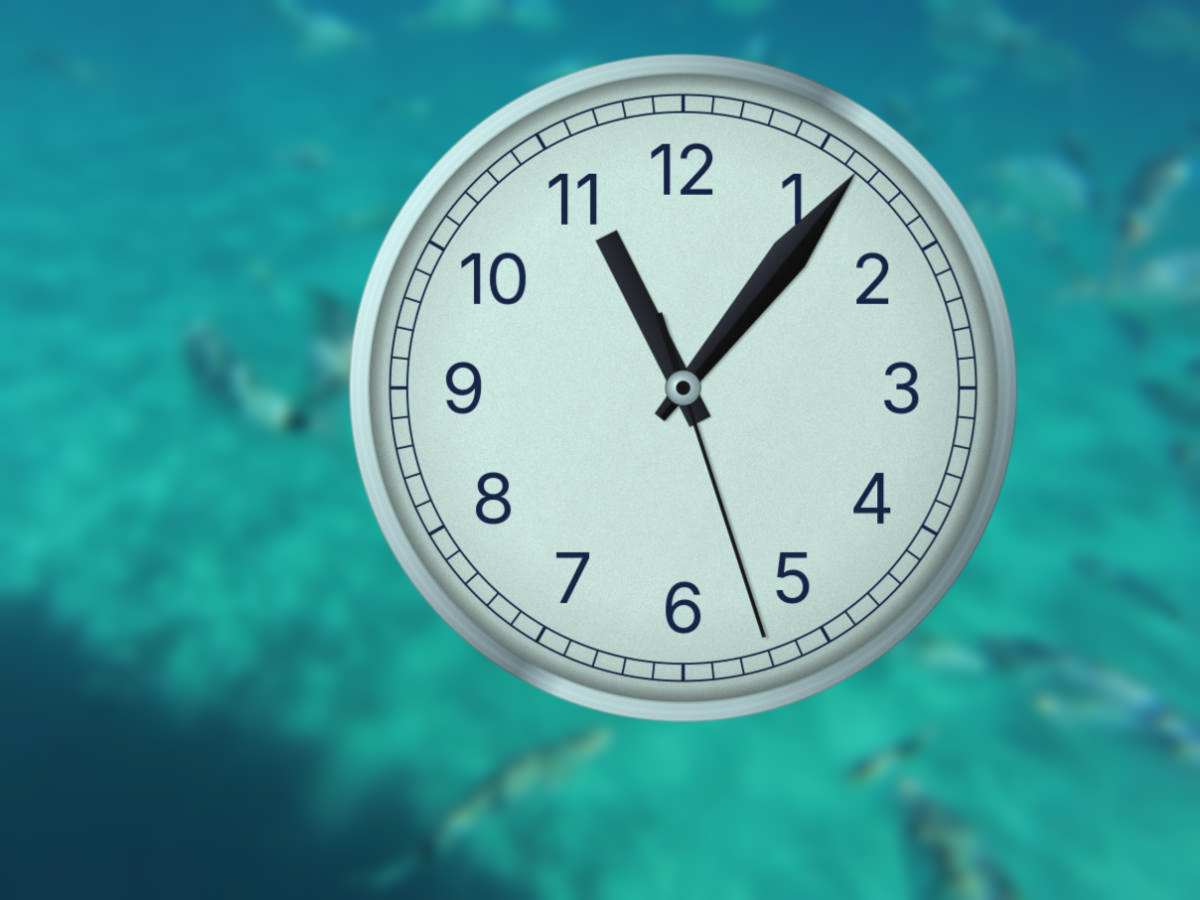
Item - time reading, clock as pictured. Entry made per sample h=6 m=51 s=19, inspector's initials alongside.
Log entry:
h=11 m=6 s=27
